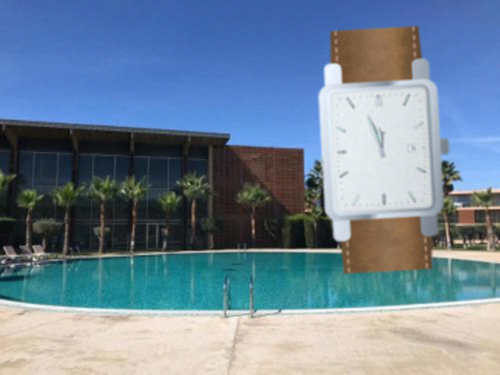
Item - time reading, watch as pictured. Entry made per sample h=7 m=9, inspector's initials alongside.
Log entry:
h=11 m=57
